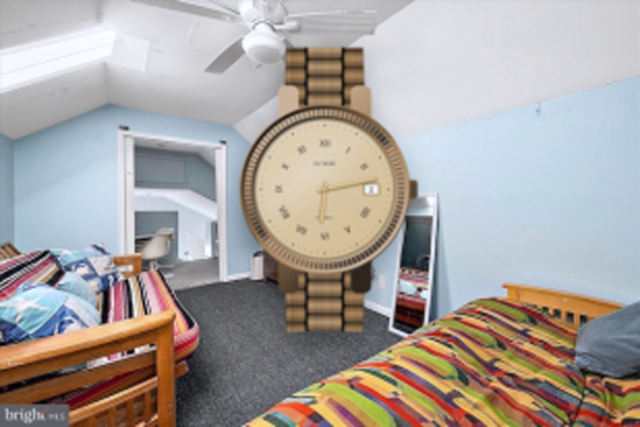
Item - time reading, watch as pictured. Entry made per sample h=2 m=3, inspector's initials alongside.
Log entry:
h=6 m=13
